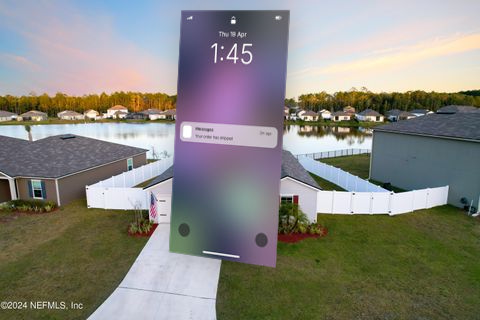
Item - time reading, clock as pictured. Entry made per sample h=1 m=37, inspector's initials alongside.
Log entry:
h=1 m=45
